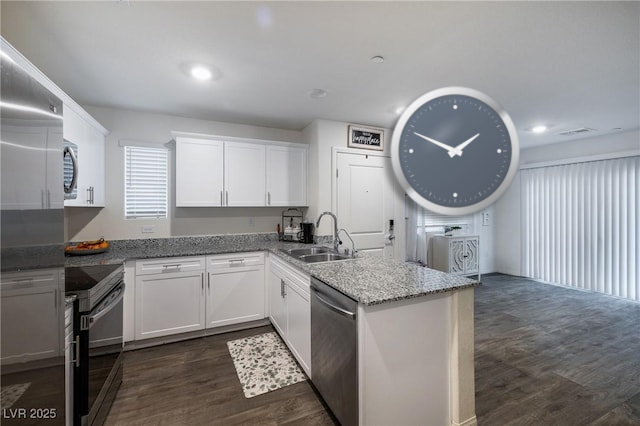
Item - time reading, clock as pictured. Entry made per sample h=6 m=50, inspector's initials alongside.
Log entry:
h=1 m=49
